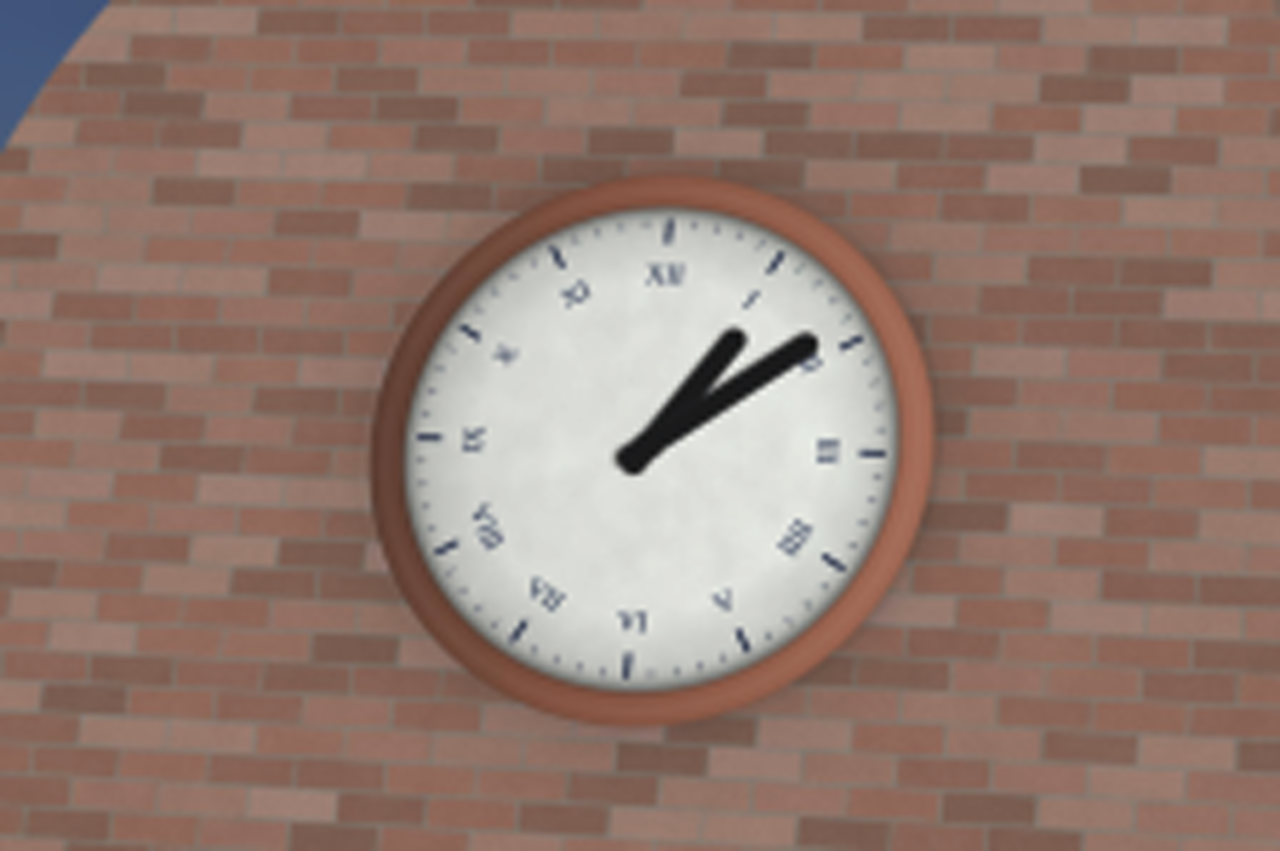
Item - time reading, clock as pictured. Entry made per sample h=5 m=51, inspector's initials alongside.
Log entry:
h=1 m=9
